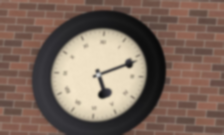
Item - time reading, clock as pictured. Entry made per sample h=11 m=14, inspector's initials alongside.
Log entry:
h=5 m=11
